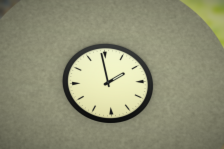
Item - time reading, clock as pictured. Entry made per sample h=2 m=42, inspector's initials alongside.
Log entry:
h=1 m=59
